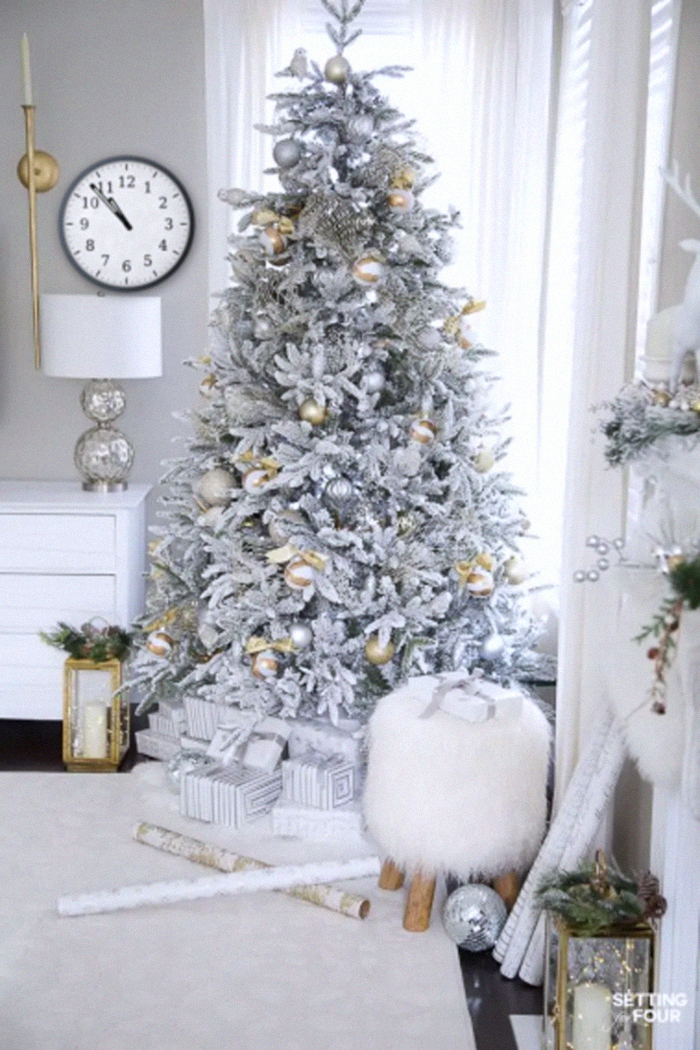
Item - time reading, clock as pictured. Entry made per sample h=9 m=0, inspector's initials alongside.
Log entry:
h=10 m=53
